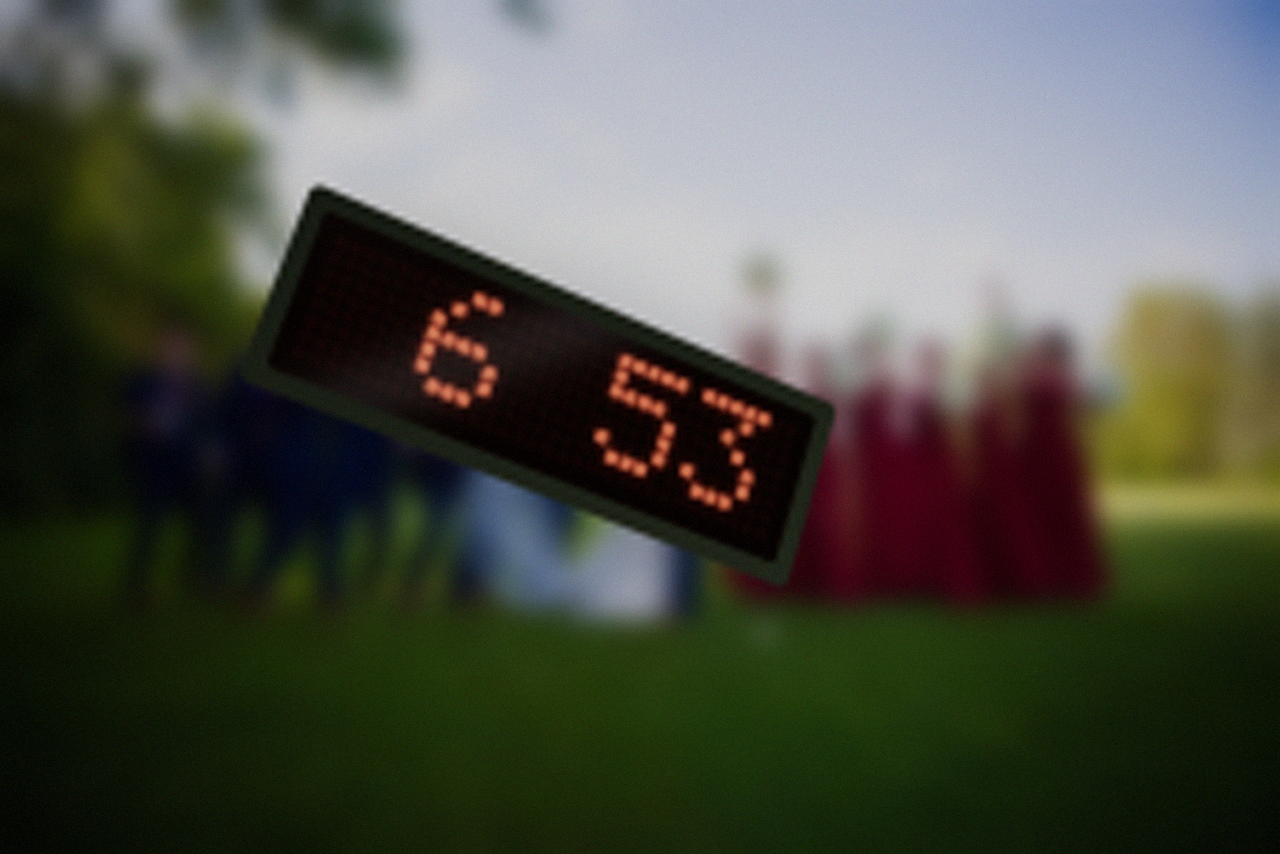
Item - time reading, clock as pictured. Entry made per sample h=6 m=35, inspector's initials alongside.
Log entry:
h=6 m=53
